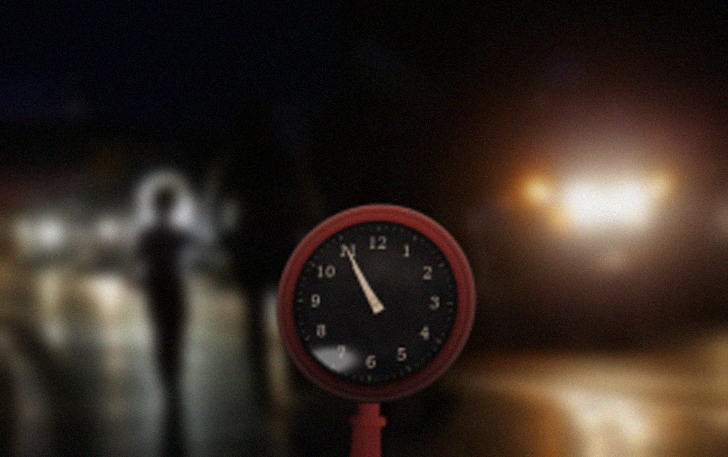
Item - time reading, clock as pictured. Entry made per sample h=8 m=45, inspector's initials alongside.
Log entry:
h=10 m=55
